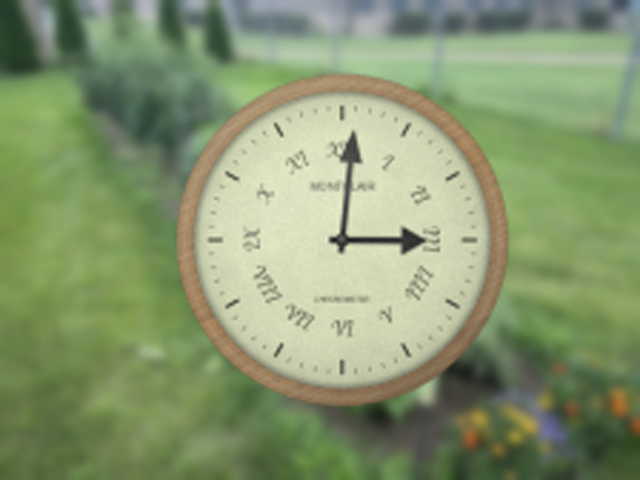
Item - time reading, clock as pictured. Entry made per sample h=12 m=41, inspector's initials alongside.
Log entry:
h=3 m=1
